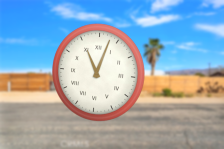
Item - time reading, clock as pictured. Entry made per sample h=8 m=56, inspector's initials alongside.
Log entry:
h=11 m=3
